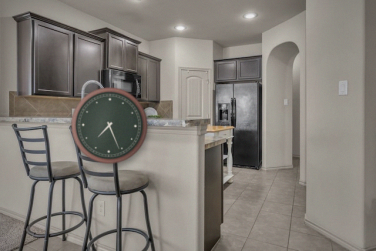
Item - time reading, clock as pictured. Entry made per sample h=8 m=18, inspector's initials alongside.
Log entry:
h=7 m=26
